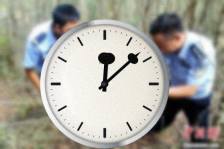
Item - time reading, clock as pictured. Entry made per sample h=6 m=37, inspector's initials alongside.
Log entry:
h=12 m=8
